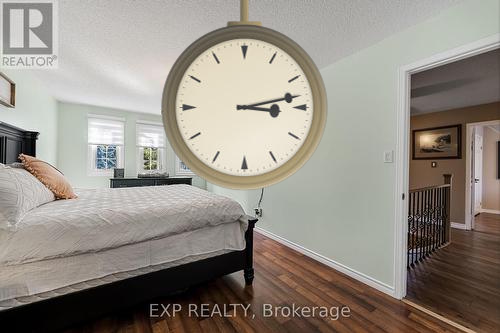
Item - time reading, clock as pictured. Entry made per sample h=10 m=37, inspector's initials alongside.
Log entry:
h=3 m=13
